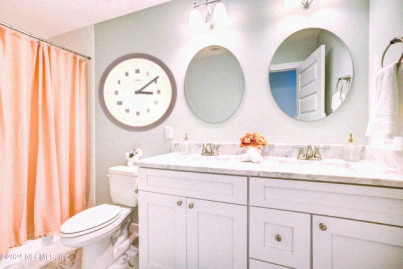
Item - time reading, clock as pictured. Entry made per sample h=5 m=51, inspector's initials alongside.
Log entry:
h=3 m=9
